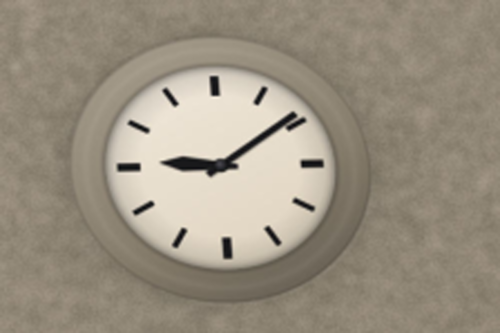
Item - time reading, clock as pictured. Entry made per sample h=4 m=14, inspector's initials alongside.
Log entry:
h=9 m=9
